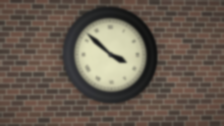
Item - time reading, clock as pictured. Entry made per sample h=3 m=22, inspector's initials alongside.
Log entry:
h=3 m=52
